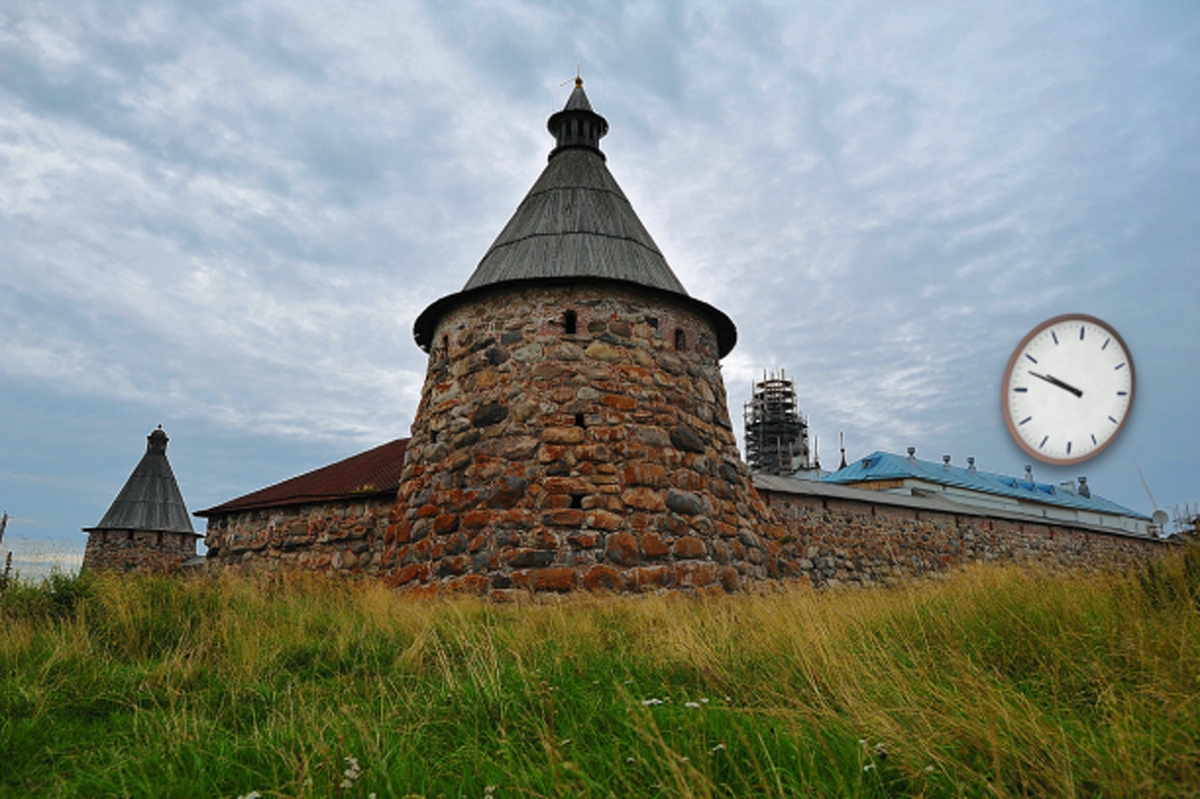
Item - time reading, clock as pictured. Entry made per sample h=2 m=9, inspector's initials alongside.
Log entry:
h=9 m=48
